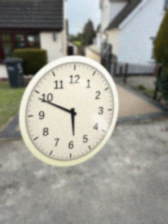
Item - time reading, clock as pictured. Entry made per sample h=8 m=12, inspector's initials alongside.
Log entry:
h=5 m=49
